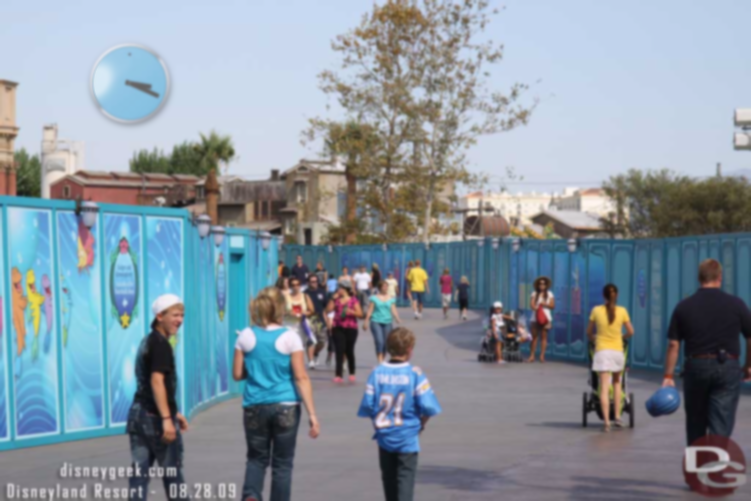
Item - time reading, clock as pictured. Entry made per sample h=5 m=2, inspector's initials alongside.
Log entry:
h=3 m=19
